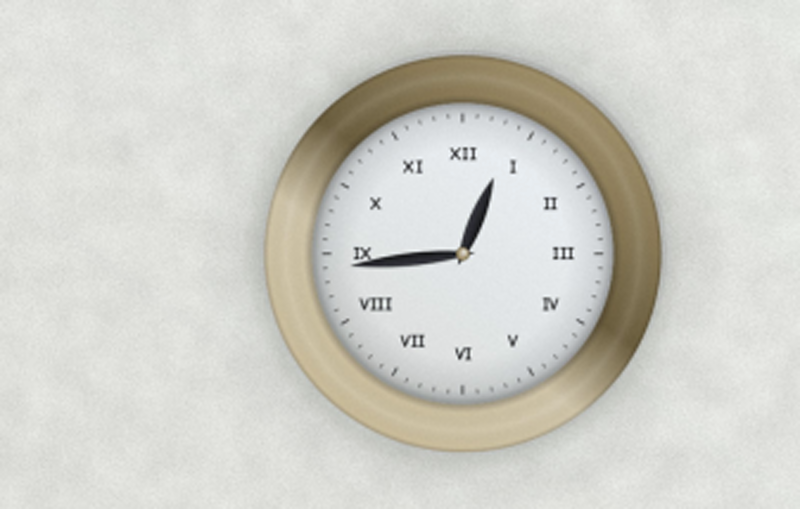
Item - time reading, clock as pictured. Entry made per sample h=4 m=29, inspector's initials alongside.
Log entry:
h=12 m=44
